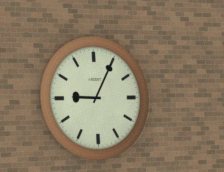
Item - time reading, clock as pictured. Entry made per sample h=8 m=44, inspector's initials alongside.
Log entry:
h=9 m=5
